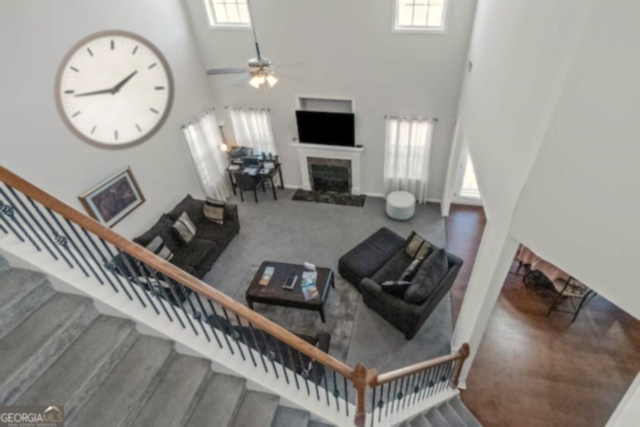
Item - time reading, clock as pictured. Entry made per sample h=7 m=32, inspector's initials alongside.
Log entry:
h=1 m=44
